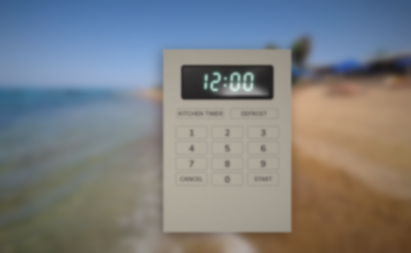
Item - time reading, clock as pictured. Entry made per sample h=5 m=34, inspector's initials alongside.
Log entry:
h=12 m=0
